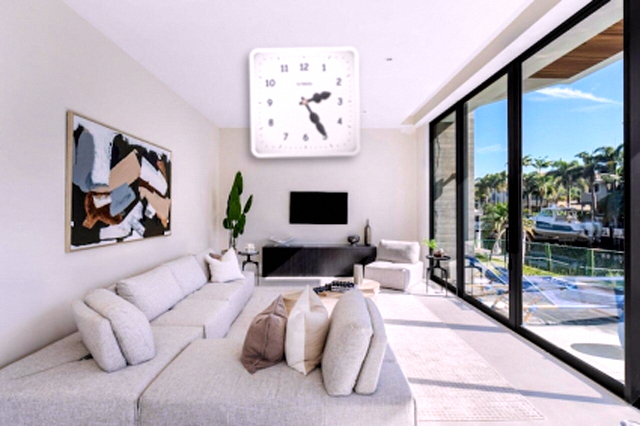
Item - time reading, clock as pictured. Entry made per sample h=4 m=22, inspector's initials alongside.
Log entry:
h=2 m=25
